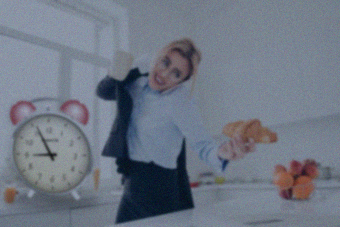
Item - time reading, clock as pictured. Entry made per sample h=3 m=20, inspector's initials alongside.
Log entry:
h=8 m=56
